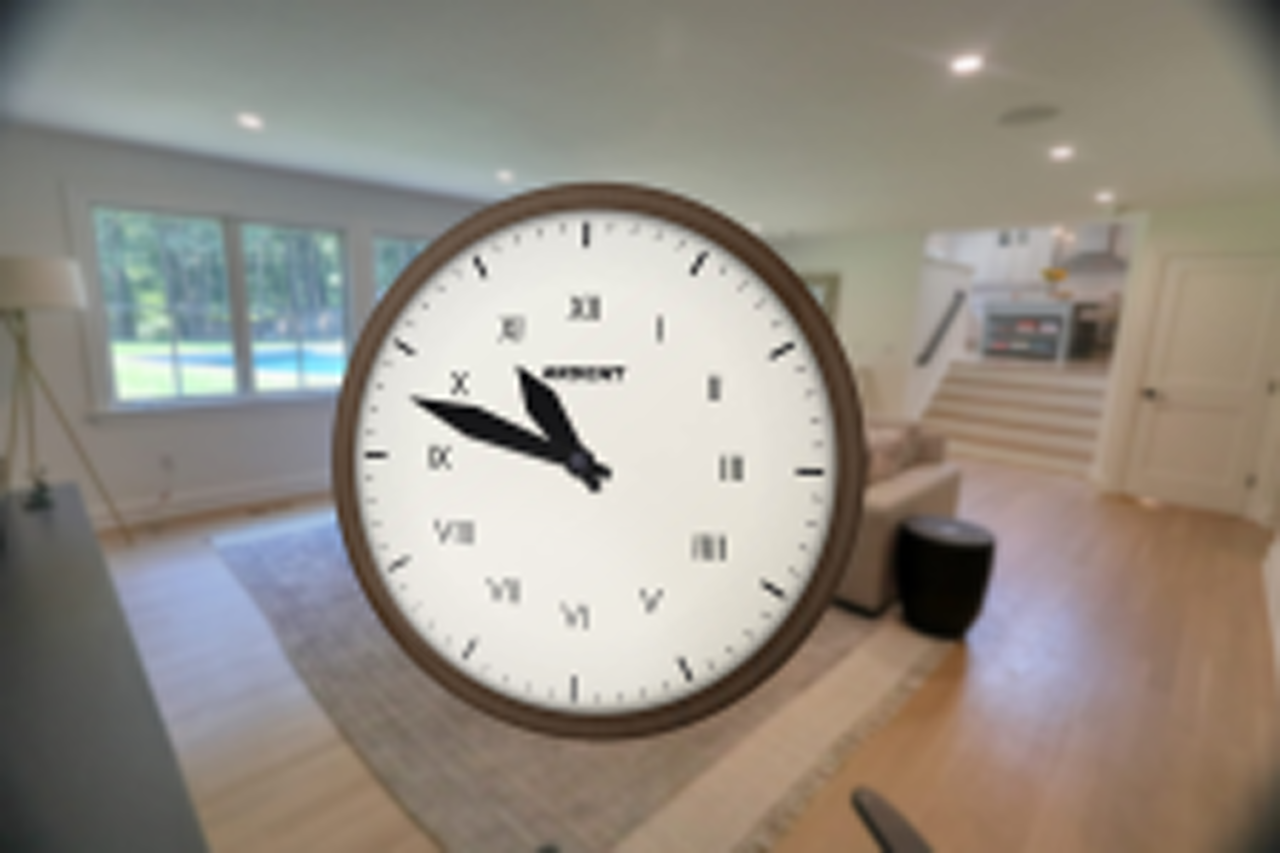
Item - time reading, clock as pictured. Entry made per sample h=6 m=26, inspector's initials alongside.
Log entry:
h=10 m=48
